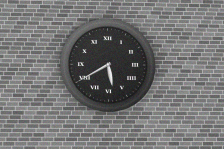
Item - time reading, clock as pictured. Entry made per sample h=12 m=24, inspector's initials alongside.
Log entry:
h=5 m=40
